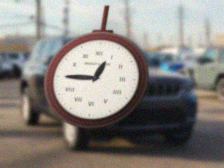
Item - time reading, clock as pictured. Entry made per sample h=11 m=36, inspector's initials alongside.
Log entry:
h=12 m=45
